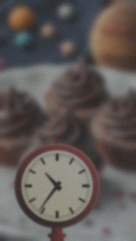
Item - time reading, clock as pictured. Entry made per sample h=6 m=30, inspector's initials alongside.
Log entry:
h=10 m=36
